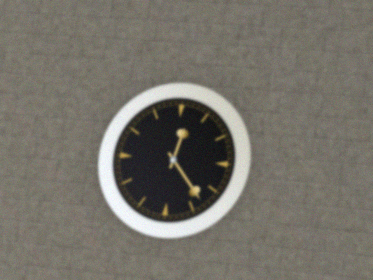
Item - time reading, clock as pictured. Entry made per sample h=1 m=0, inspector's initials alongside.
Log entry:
h=12 m=23
